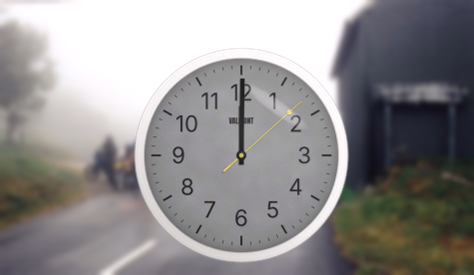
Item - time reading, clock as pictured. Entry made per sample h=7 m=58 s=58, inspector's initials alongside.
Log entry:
h=12 m=0 s=8
